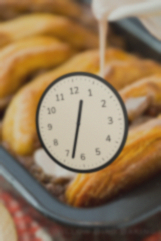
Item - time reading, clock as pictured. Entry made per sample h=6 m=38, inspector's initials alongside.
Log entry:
h=12 m=33
